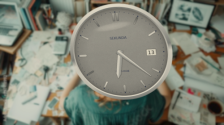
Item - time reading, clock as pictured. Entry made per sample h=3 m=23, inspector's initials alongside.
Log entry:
h=6 m=22
